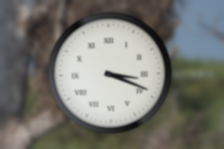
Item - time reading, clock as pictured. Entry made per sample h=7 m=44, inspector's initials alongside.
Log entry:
h=3 m=19
